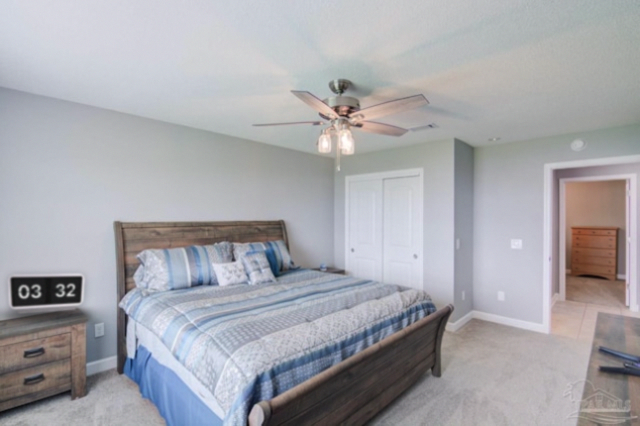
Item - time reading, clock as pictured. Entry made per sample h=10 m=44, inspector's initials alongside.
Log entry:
h=3 m=32
